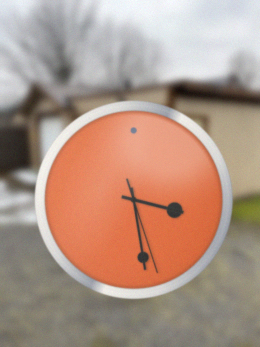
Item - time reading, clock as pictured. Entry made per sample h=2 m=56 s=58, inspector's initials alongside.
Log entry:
h=3 m=28 s=27
